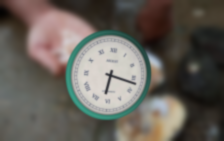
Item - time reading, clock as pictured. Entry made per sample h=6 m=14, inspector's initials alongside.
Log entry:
h=6 m=17
